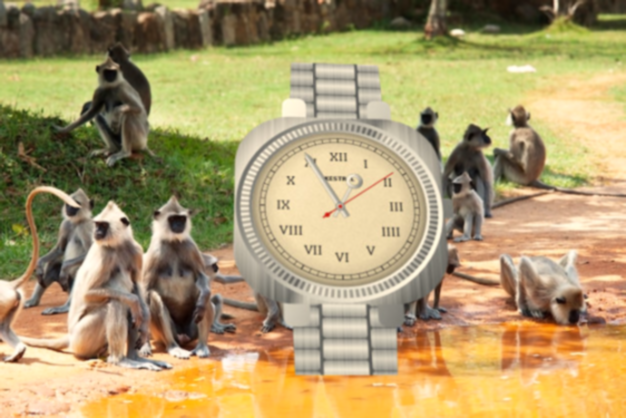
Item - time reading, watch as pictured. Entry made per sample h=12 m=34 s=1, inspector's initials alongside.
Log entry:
h=12 m=55 s=9
